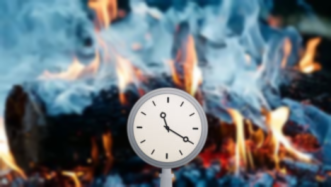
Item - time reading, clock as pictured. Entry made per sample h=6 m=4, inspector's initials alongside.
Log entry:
h=11 m=20
